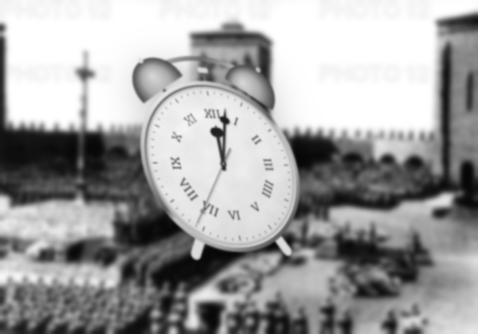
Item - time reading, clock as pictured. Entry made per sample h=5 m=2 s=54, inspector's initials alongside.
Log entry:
h=12 m=2 s=36
